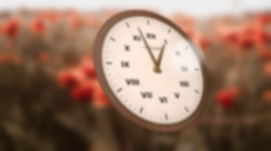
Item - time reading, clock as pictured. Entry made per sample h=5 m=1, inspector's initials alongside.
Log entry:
h=12 m=57
